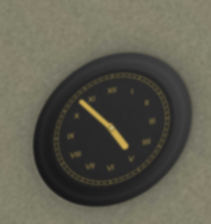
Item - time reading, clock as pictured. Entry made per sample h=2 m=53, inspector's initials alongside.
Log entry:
h=4 m=53
